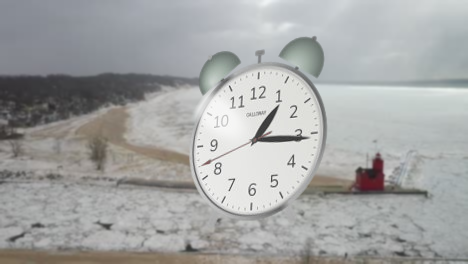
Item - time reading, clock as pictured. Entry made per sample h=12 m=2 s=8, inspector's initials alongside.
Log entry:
h=1 m=15 s=42
